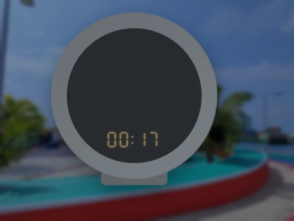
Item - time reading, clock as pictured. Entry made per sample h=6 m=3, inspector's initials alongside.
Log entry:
h=0 m=17
